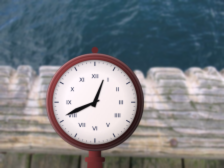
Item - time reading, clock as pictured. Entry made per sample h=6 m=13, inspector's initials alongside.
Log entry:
h=12 m=41
